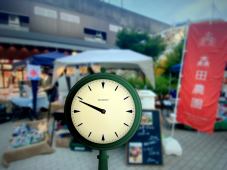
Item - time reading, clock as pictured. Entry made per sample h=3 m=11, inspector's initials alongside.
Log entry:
h=9 m=49
